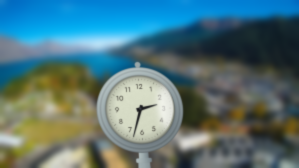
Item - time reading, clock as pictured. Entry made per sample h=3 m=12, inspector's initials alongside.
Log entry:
h=2 m=33
